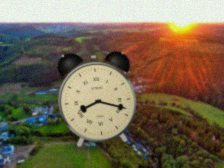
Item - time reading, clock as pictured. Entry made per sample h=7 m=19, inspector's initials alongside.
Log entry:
h=8 m=18
